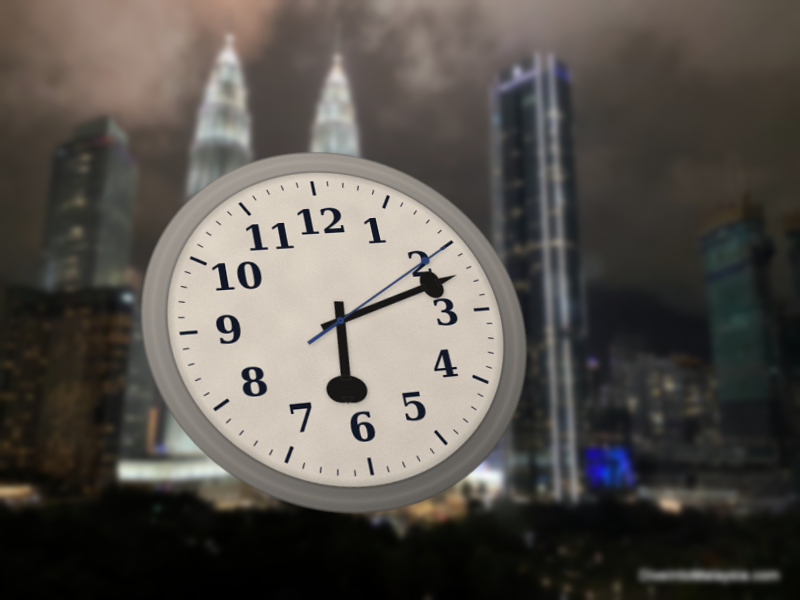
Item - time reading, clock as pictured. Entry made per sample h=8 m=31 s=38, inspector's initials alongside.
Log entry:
h=6 m=12 s=10
